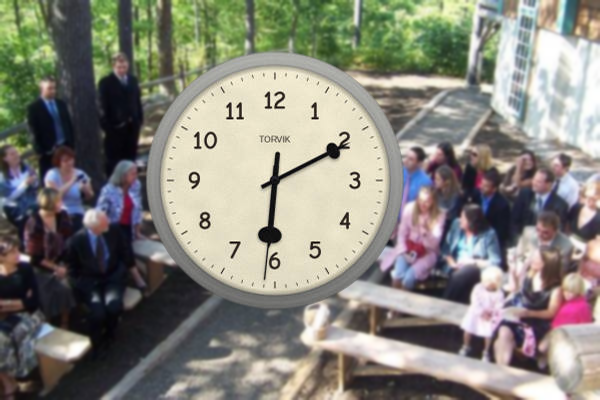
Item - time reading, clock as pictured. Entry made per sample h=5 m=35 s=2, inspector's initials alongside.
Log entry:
h=6 m=10 s=31
